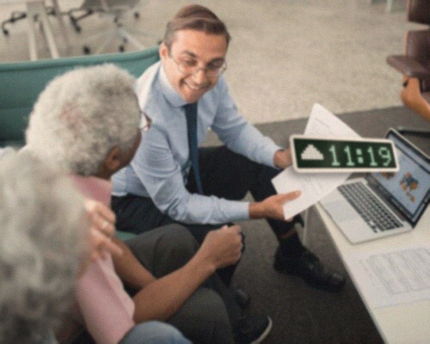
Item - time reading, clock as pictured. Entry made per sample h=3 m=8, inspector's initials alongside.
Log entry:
h=11 m=19
